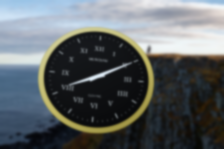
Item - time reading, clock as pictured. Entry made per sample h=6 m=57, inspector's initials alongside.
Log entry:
h=8 m=10
